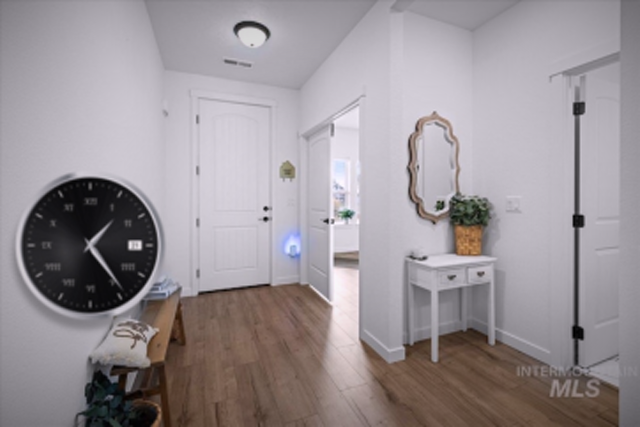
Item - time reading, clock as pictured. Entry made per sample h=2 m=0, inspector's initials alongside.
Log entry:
h=1 m=24
